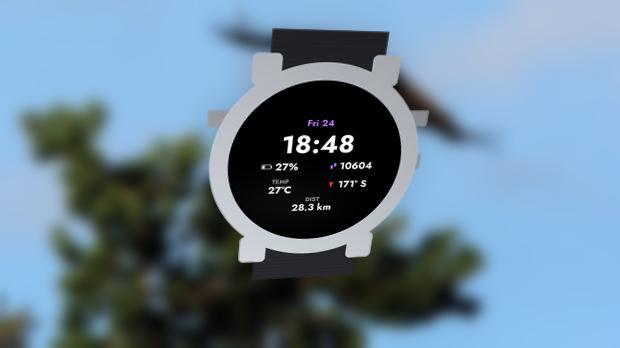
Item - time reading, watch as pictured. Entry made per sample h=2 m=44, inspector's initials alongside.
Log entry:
h=18 m=48
